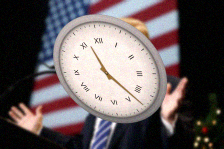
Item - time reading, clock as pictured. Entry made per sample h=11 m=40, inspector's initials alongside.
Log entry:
h=11 m=23
